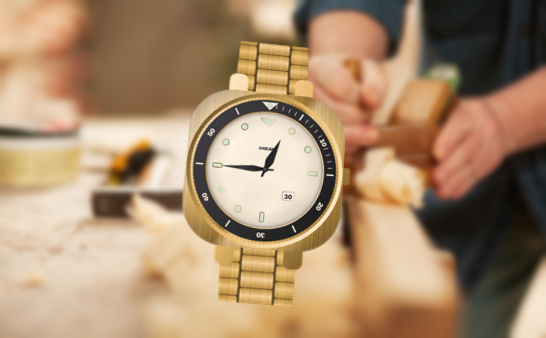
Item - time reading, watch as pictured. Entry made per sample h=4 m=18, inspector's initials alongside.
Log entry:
h=12 m=45
